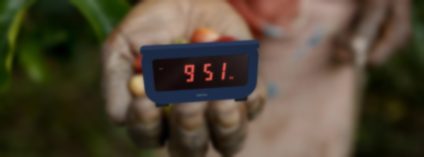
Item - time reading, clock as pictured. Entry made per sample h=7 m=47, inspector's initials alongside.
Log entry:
h=9 m=51
